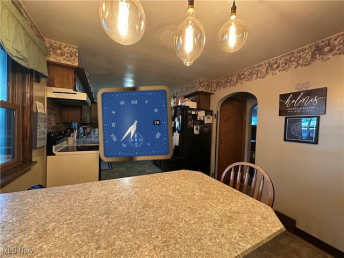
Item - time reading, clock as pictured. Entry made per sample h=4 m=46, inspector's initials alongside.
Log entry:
h=6 m=37
